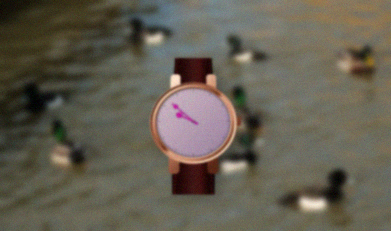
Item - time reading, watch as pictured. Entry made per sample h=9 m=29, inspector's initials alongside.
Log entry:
h=9 m=52
